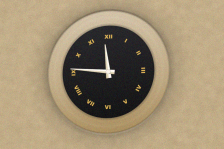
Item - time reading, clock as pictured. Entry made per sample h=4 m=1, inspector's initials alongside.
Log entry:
h=11 m=46
